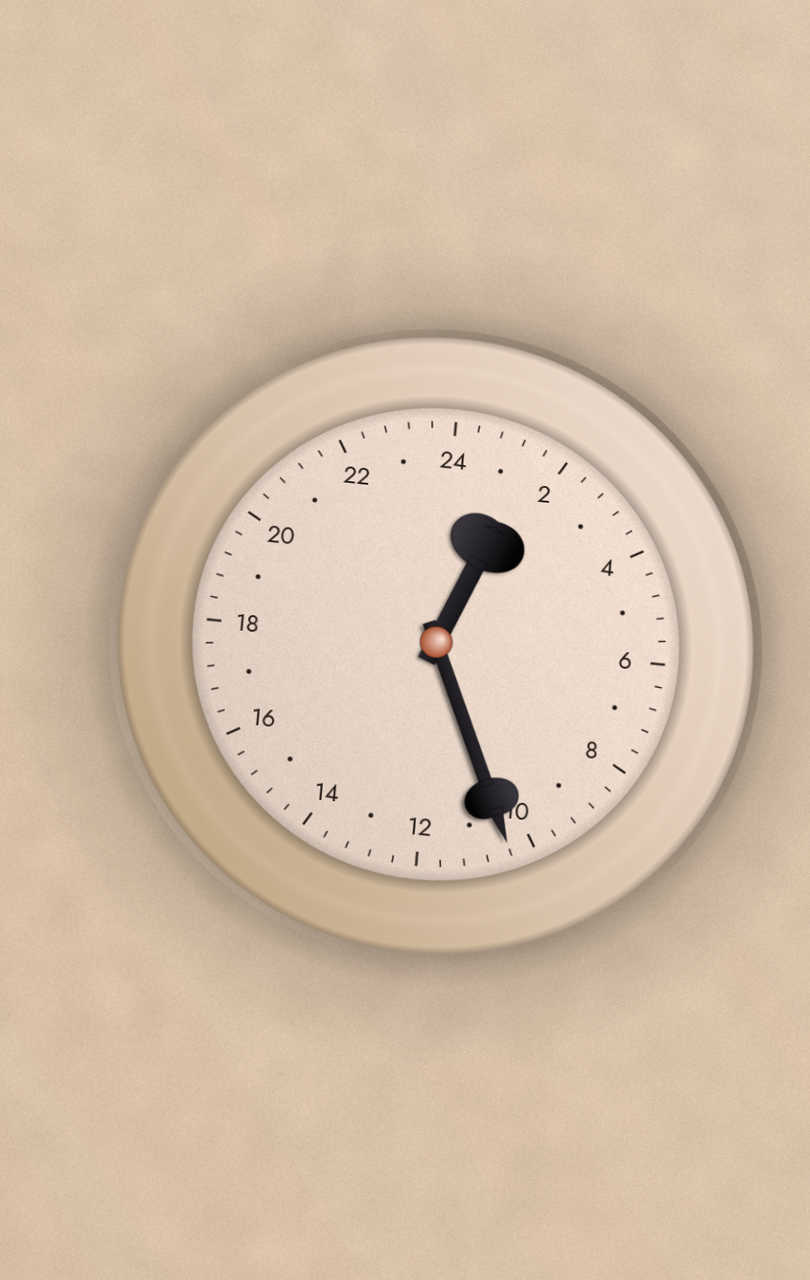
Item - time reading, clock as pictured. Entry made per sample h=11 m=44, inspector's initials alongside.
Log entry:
h=1 m=26
